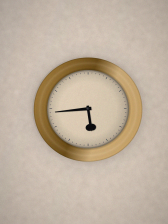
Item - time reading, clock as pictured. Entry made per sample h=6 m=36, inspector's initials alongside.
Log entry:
h=5 m=44
